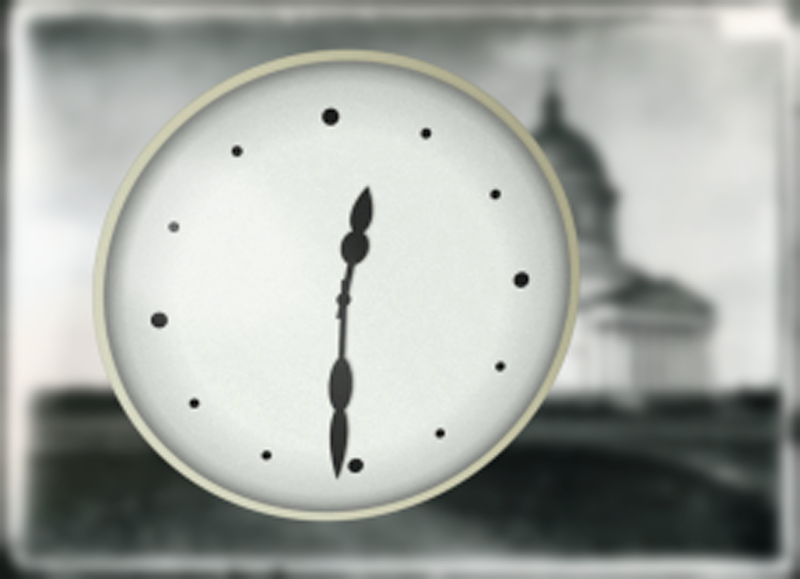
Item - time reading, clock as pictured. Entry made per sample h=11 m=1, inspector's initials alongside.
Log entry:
h=12 m=31
